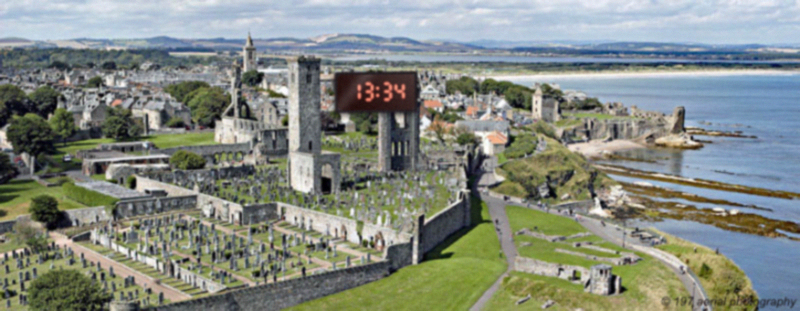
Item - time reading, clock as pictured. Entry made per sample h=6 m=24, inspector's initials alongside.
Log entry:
h=13 m=34
